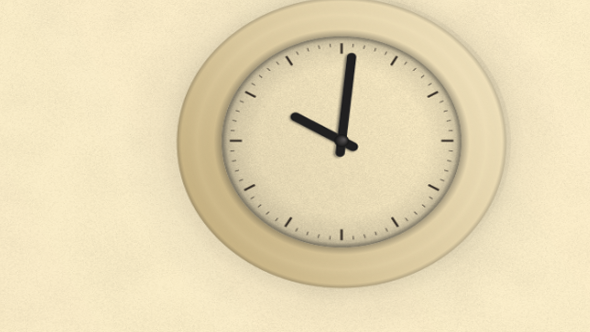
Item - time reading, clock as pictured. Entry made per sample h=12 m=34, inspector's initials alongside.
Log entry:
h=10 m=1
